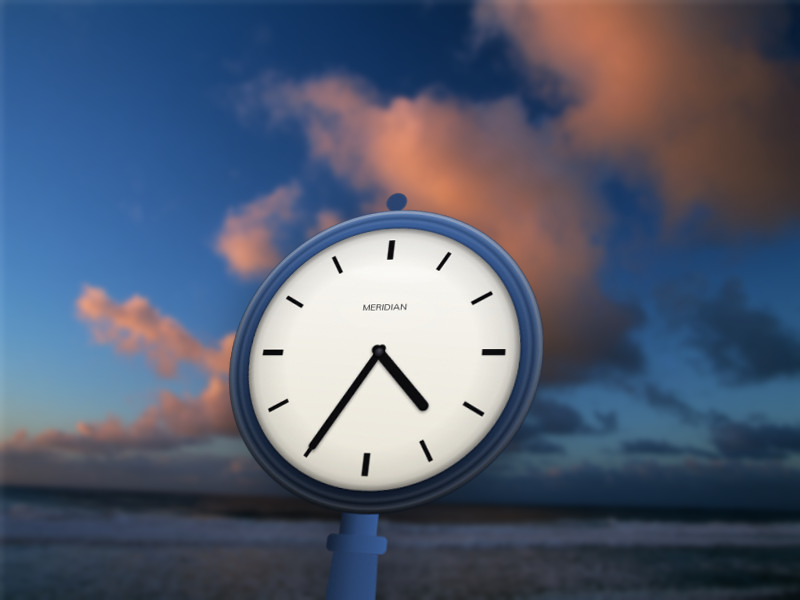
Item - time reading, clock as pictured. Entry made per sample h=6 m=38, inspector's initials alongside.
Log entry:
h=4 m=35
